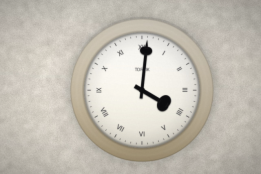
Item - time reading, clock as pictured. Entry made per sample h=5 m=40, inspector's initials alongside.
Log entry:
h=4 m=1
